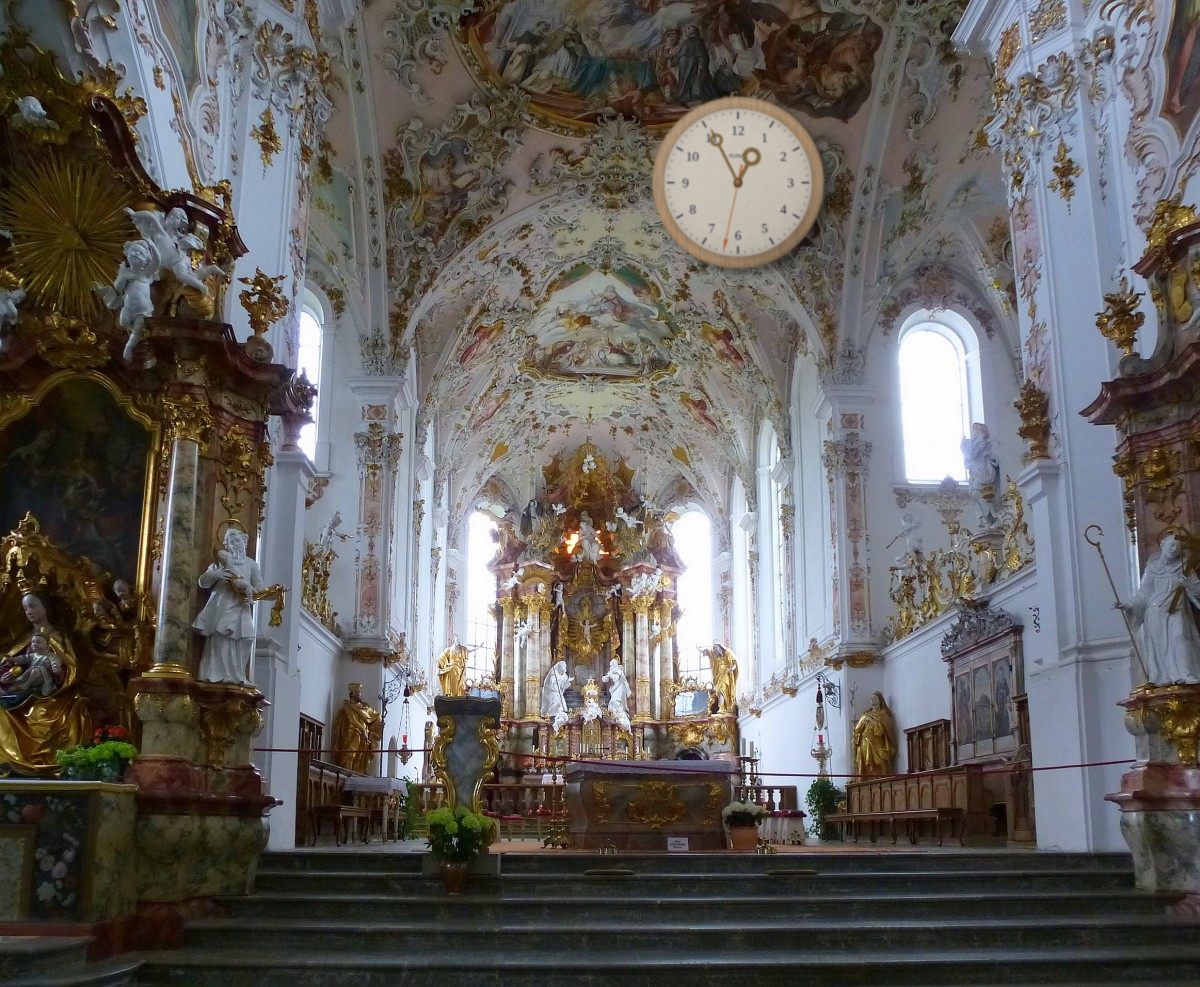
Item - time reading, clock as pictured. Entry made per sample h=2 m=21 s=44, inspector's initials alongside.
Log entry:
h=12 m=55 s=32
